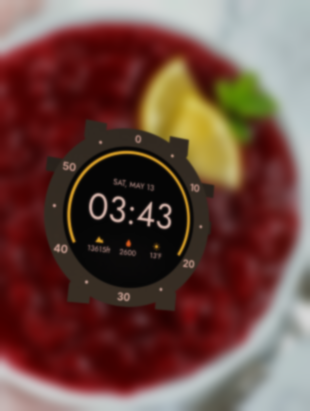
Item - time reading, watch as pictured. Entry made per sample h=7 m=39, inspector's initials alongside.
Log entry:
h=3 m=43
